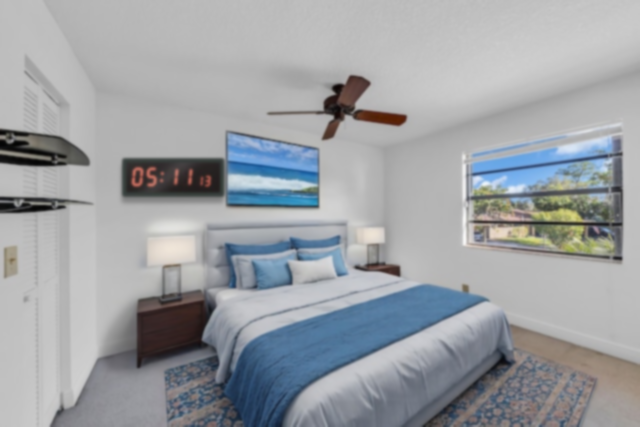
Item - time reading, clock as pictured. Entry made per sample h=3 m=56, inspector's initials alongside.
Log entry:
h=5 m=11
